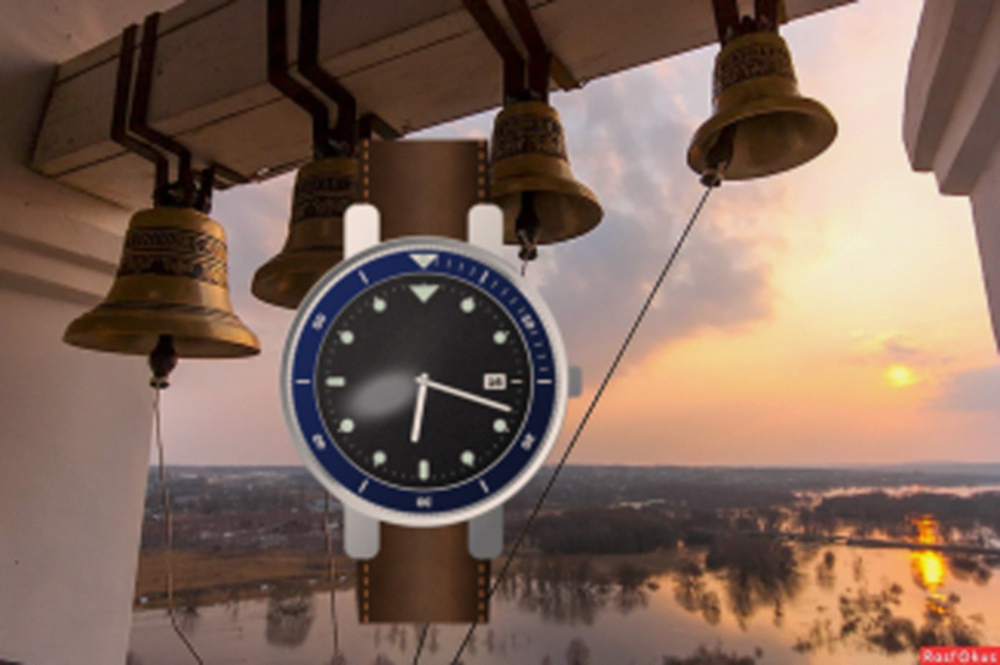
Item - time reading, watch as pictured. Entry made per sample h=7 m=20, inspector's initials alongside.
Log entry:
h=6 m=18
